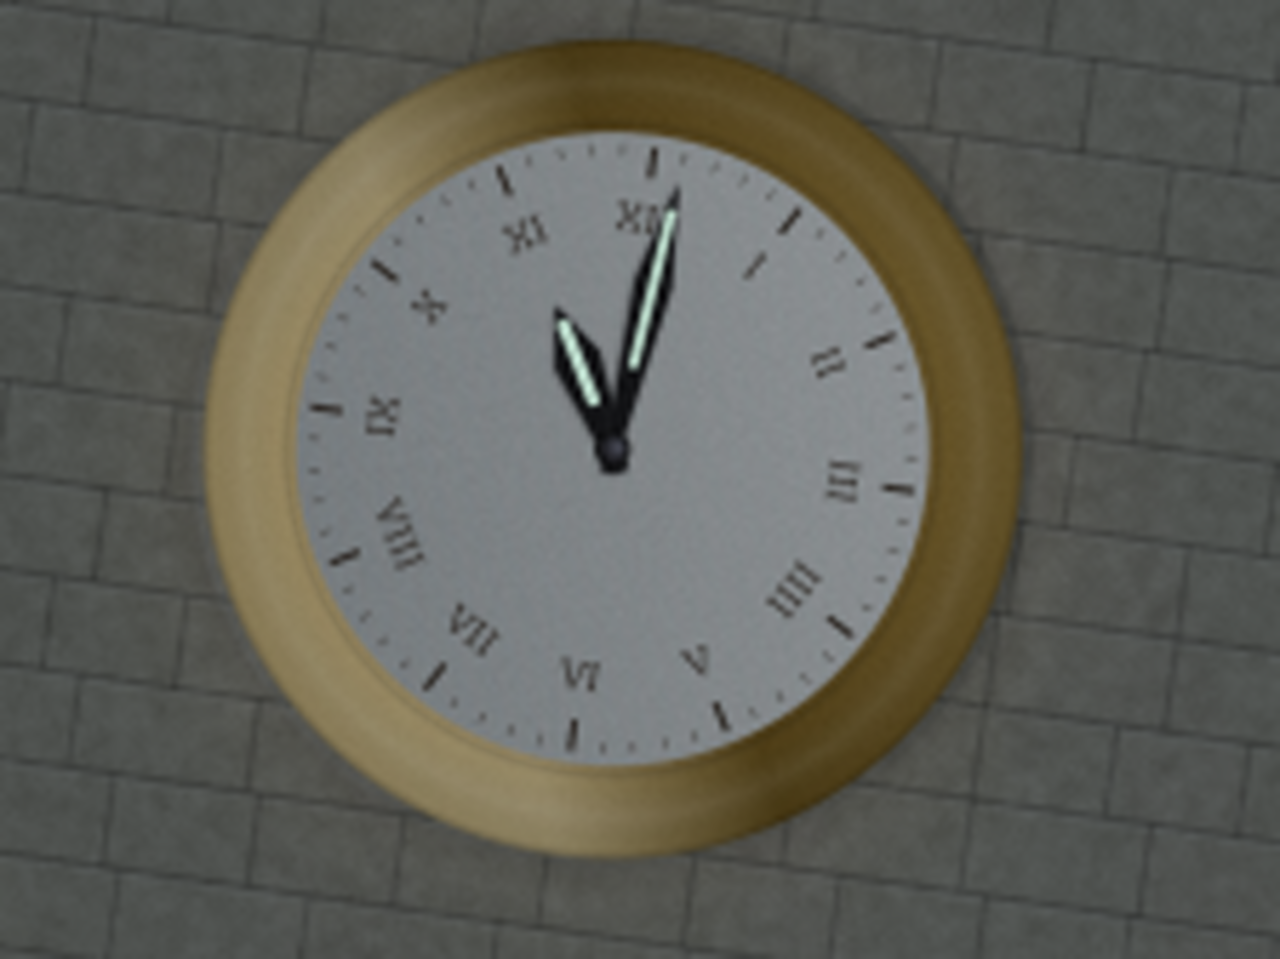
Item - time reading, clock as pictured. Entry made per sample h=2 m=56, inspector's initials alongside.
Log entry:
h=11 m=1
